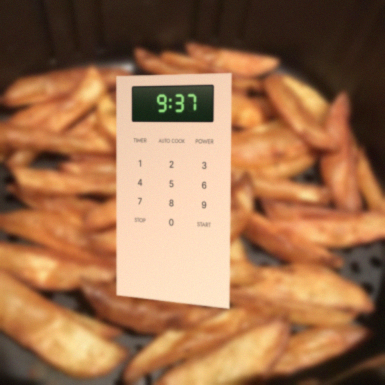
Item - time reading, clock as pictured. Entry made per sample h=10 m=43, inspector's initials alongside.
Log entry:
h=9 m=37
